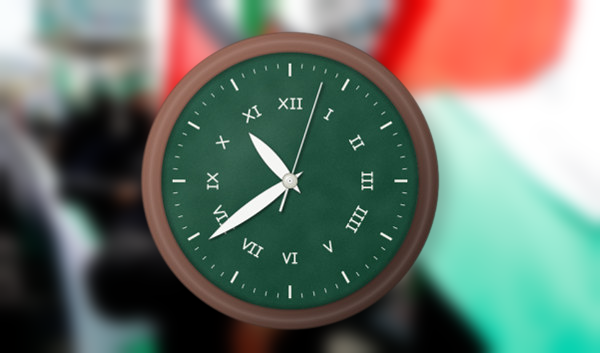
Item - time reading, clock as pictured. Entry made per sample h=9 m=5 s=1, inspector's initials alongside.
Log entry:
h=10 m=39 s=3
